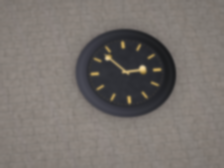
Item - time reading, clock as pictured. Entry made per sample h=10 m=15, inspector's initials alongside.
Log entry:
h=2 m=53
